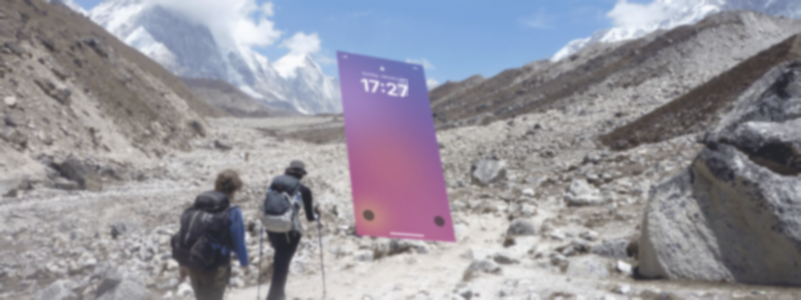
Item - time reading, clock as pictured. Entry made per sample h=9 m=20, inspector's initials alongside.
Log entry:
h=17 m=27
